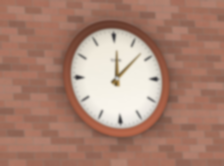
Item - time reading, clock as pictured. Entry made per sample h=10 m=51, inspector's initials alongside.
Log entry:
h=12 m=8
